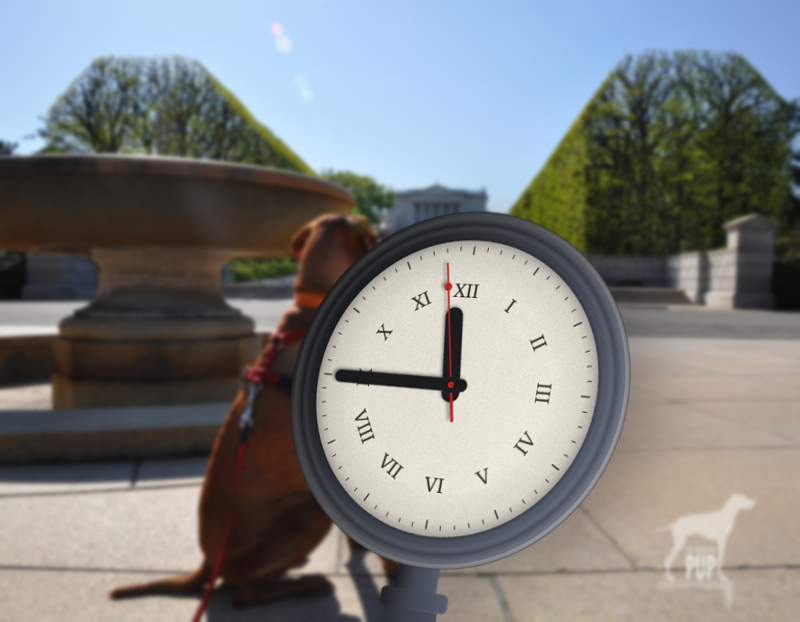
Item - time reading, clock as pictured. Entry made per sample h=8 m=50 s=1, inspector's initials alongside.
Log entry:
h=11 m=44 s=58
